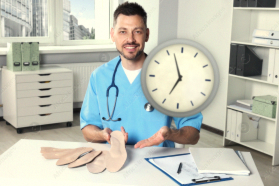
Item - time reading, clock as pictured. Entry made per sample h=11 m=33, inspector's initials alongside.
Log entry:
h=6 m=57
